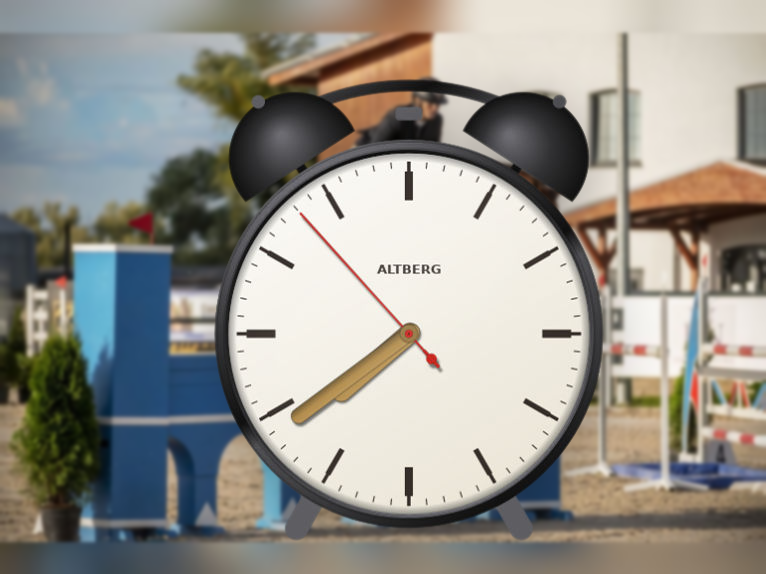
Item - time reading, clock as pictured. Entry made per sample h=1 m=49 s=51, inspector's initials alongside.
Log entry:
h=7 m=38 s=53
